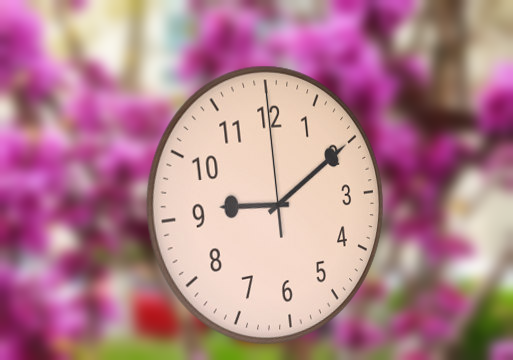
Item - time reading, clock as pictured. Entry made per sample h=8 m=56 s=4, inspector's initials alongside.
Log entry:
h=9 m=10 s=0
